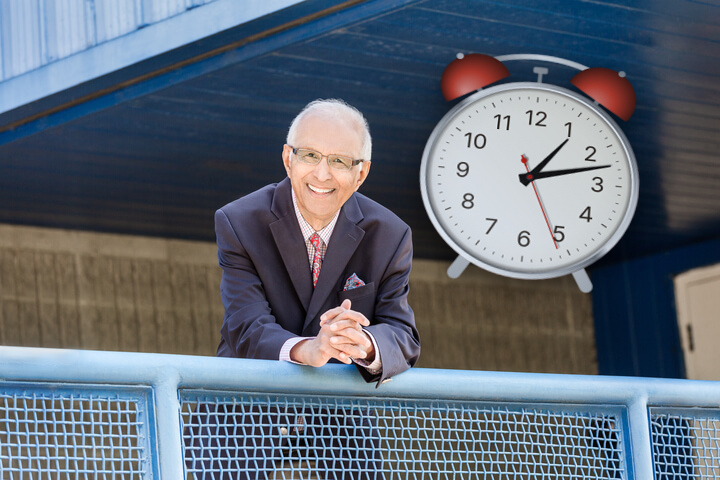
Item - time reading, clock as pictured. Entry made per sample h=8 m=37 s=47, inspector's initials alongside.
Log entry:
h=1 m=12 s=26
